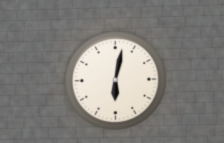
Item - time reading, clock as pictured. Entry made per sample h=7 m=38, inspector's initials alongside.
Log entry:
h=6 m=2
